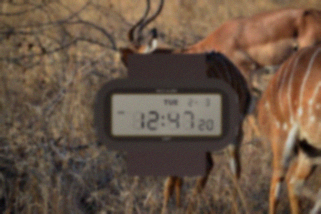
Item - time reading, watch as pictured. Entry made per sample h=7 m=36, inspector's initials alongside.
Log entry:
h=12 m=47
